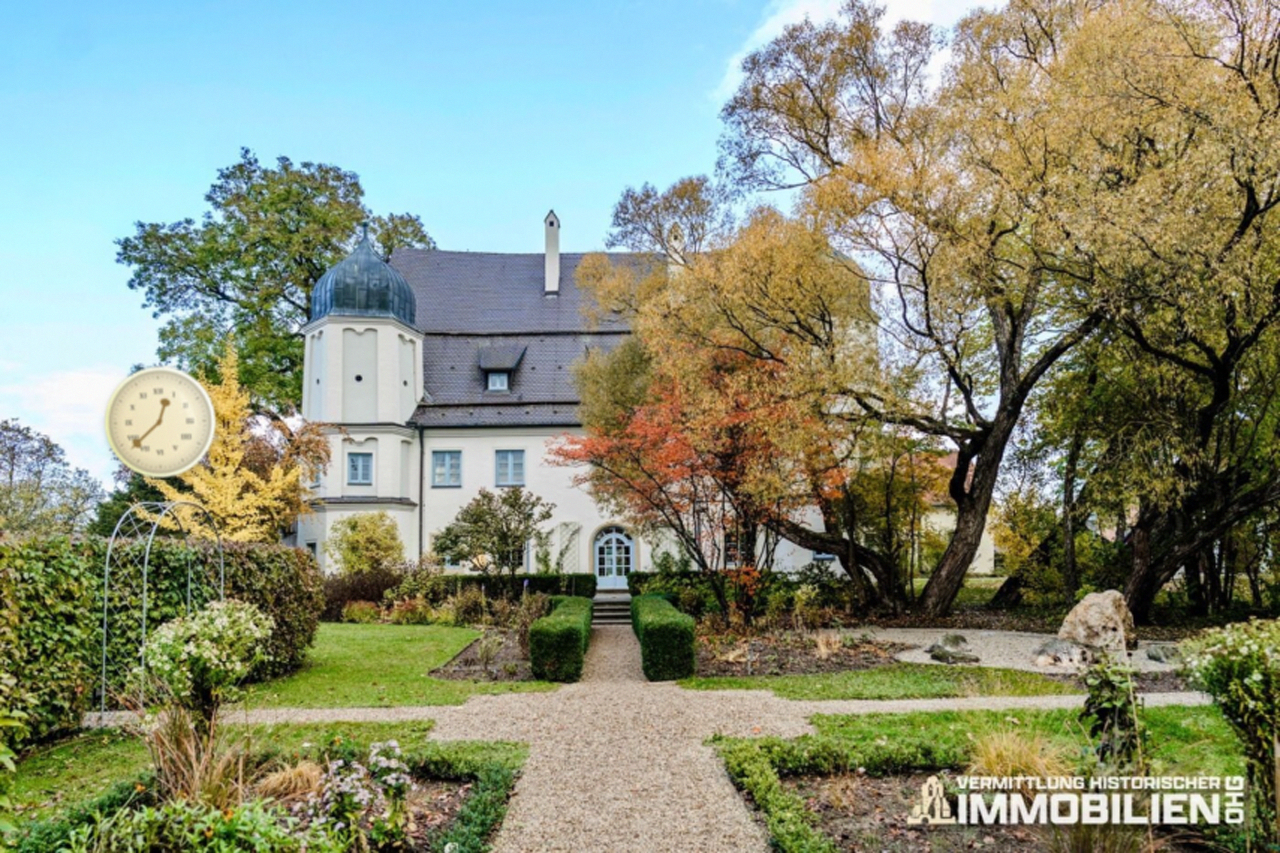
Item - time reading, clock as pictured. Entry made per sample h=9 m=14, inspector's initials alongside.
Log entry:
h=12 m=38
